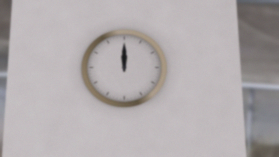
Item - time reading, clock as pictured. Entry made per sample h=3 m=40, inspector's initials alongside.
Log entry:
h=12 m=0
